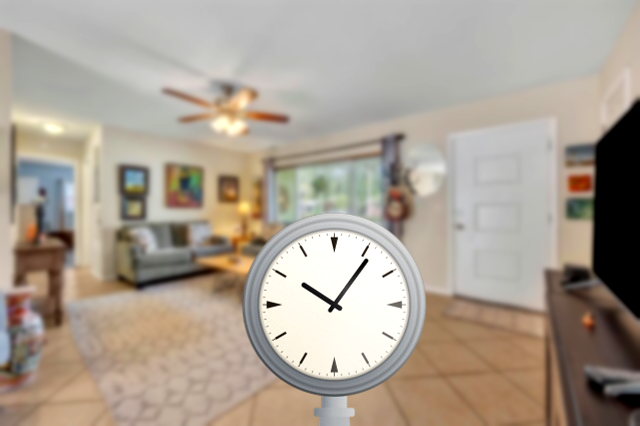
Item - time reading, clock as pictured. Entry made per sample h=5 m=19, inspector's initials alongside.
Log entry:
h=10 m=6
